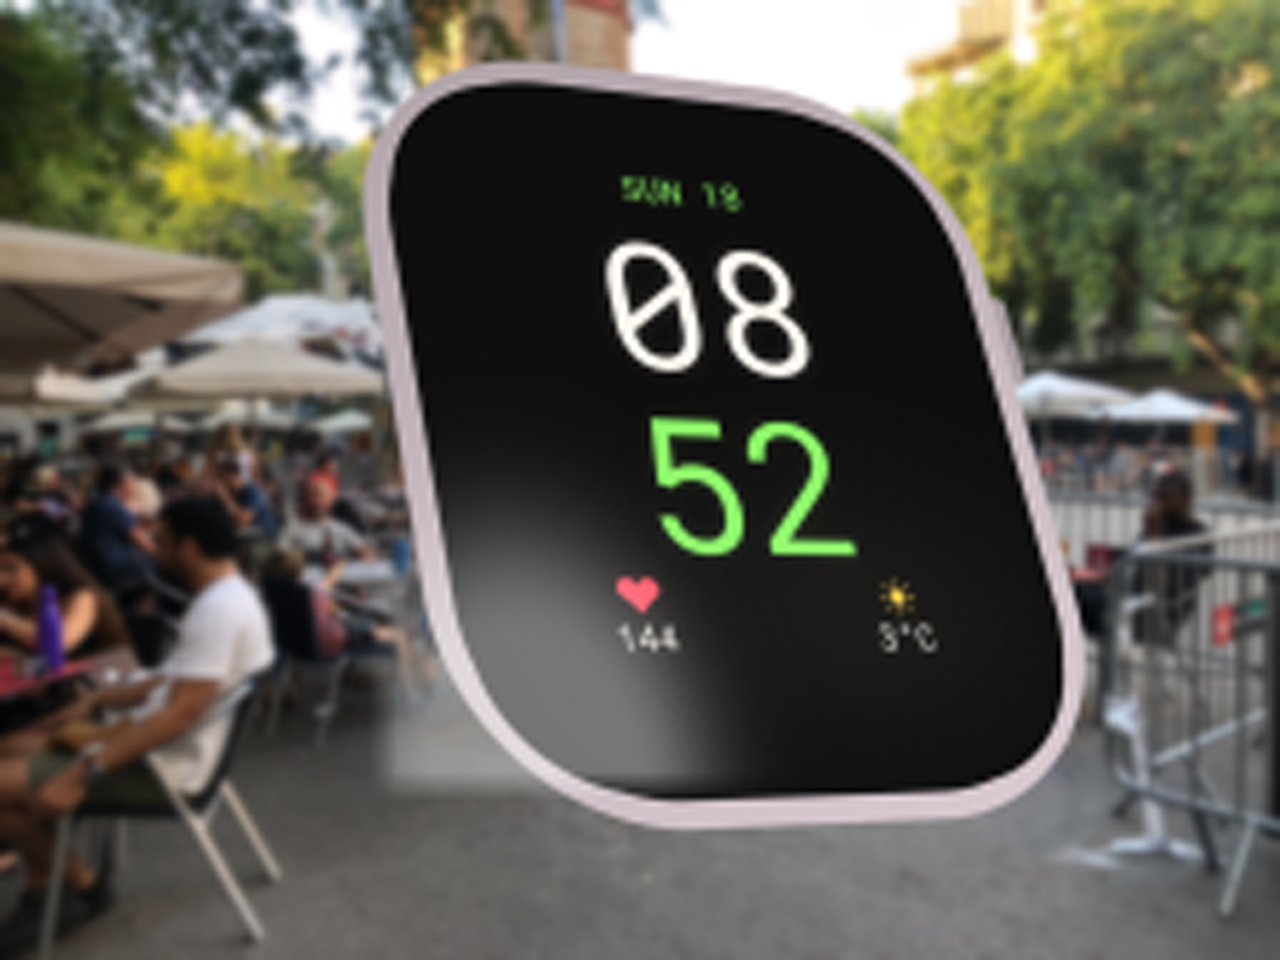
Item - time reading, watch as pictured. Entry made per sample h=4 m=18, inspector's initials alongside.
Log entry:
h=8 m=52
